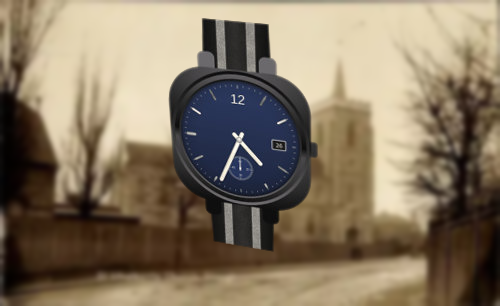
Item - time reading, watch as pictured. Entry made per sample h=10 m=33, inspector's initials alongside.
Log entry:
h=4 m=34
